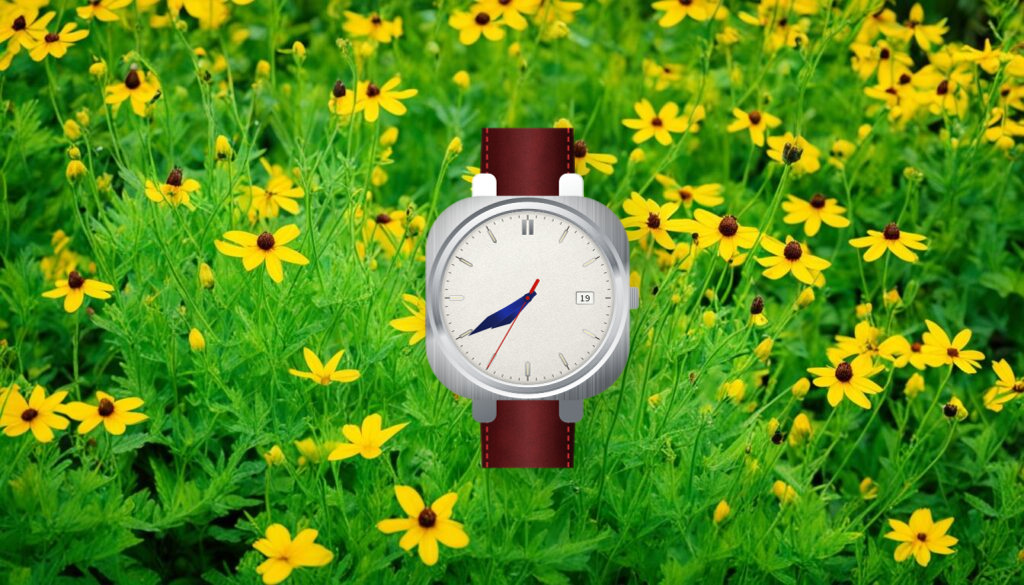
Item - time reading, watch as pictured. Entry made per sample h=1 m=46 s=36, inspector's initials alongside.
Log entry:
h=7 m=39 s=35
